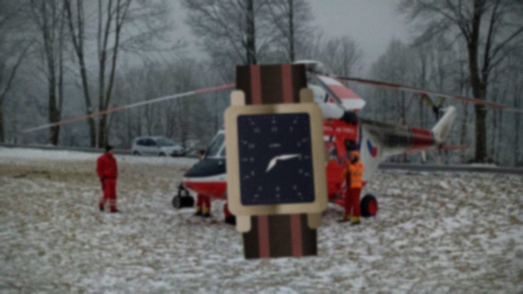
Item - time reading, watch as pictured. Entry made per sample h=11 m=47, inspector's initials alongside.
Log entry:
h=7 m=14
